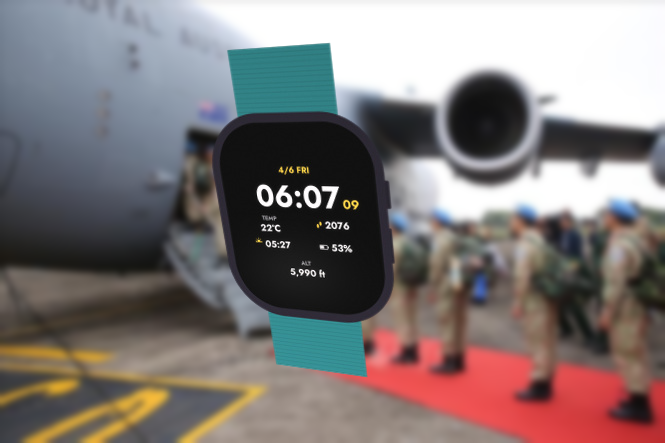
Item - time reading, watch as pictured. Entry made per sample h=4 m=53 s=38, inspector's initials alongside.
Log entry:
h=6 m=7 s=9
